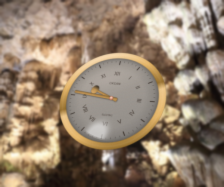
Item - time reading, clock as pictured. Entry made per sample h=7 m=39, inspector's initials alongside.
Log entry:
h=9 m=46
